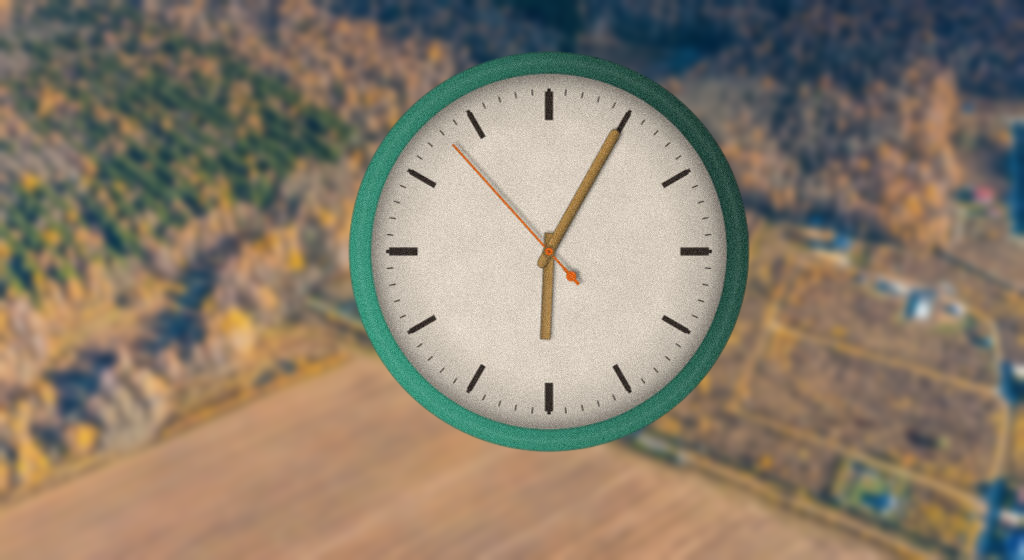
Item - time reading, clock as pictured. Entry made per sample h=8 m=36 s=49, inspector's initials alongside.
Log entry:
h=6 m=4 s=53
